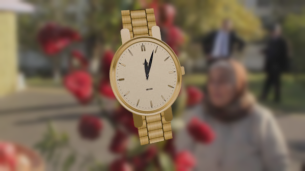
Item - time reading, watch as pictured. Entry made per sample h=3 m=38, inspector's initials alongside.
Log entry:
h=12 m=4
